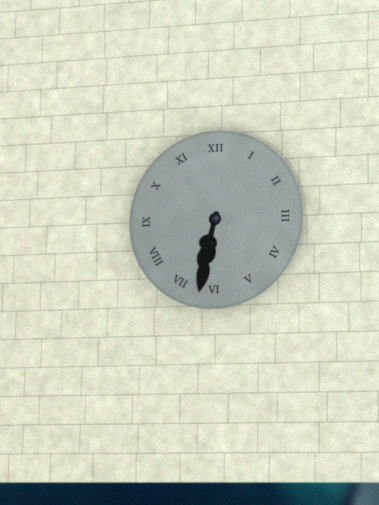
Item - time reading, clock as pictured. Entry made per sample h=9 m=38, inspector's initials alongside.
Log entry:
h=6 m=32
